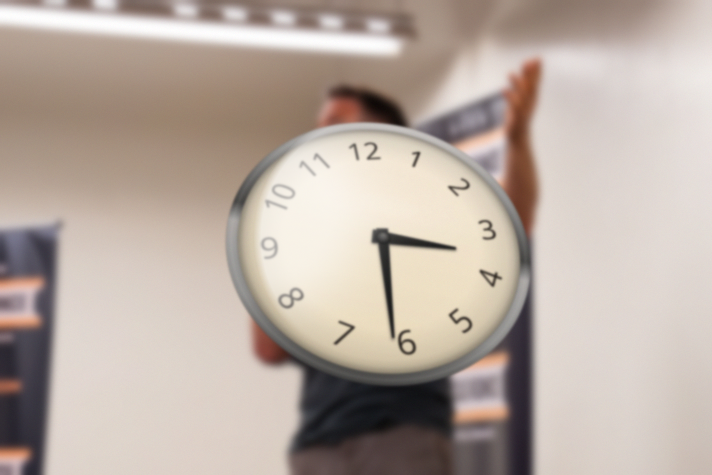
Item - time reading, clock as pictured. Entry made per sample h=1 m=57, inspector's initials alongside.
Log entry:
h=3 m=31
